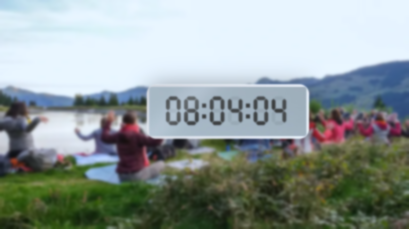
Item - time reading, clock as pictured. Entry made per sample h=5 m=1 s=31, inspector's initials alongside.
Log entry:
h=8 m=4 s=4
